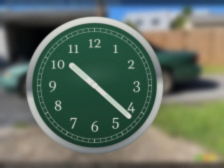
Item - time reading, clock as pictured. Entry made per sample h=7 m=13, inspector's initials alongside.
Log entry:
h=10 m=22
